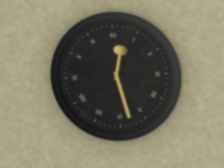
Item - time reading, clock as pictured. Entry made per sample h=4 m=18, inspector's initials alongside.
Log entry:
h=12 m=28
